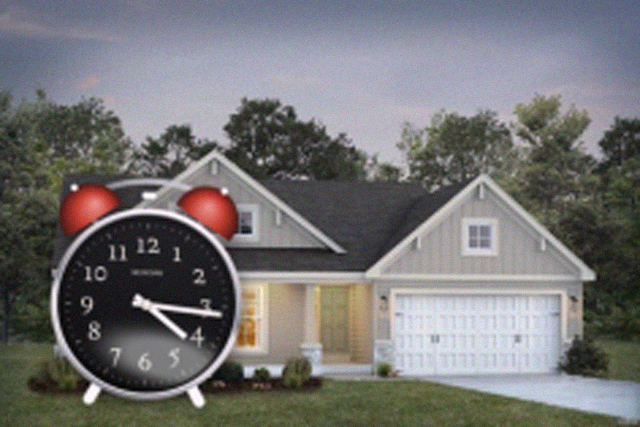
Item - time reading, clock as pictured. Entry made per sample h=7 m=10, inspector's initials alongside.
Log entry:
h=4 m=16
